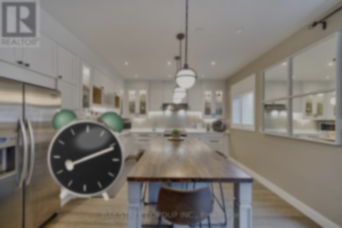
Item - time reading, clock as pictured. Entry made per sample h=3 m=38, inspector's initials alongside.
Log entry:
h=8 m=11
